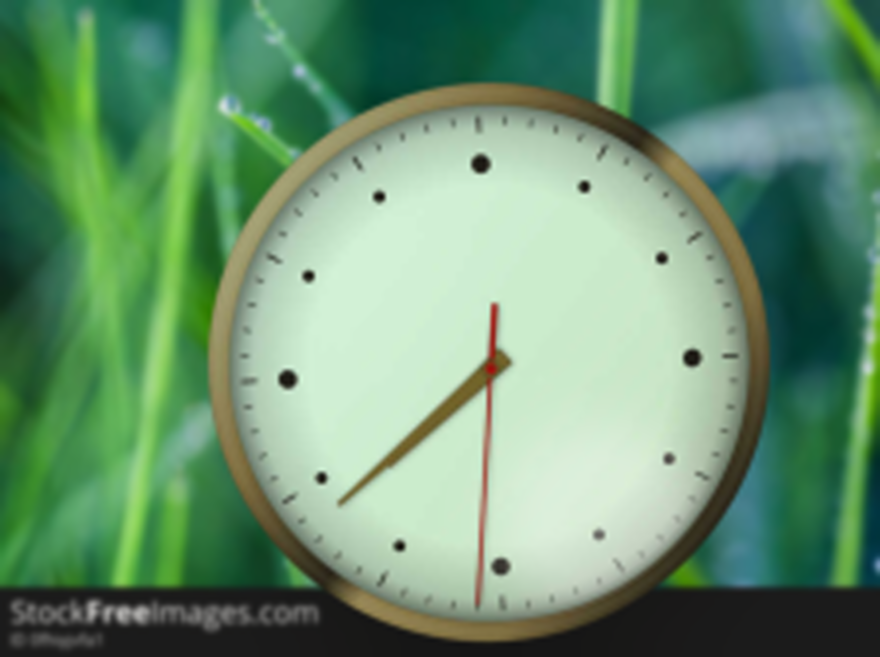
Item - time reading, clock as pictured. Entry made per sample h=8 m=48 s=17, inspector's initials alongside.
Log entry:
h=7 m=38 s=31
